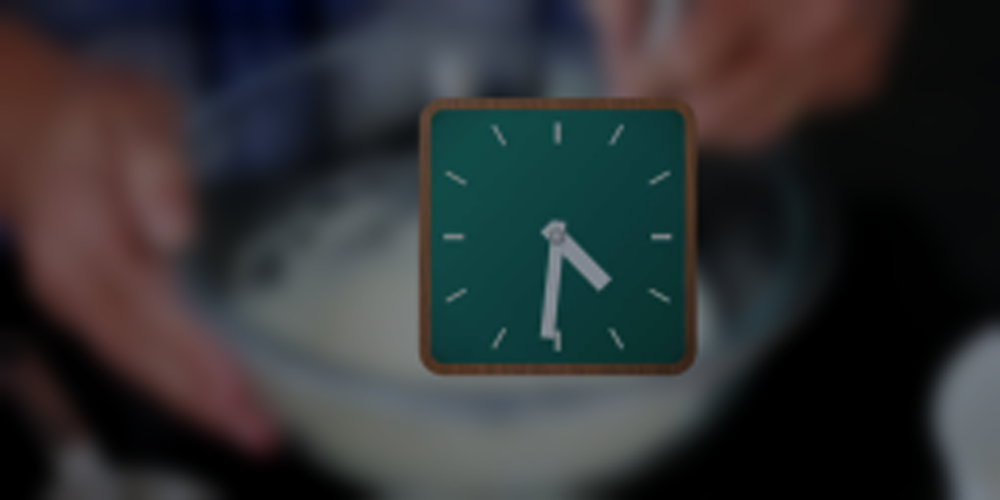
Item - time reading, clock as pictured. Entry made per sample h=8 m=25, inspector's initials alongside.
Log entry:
h=4 m=31
